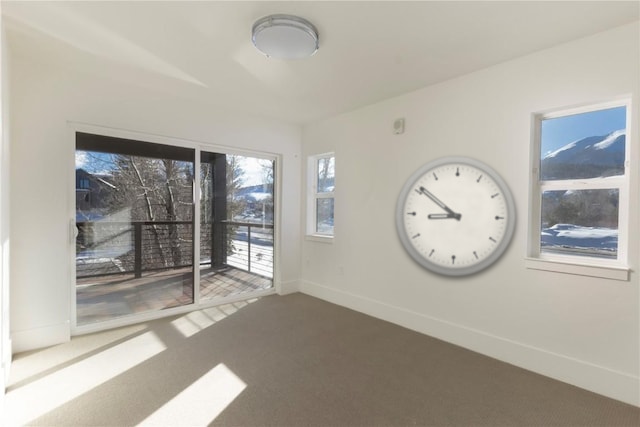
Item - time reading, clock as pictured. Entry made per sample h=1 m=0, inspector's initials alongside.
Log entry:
h=8 m=51
